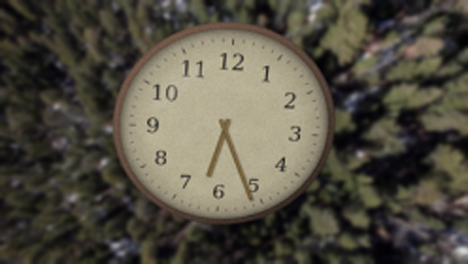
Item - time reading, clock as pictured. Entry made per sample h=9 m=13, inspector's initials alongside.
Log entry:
h=6 m=26
